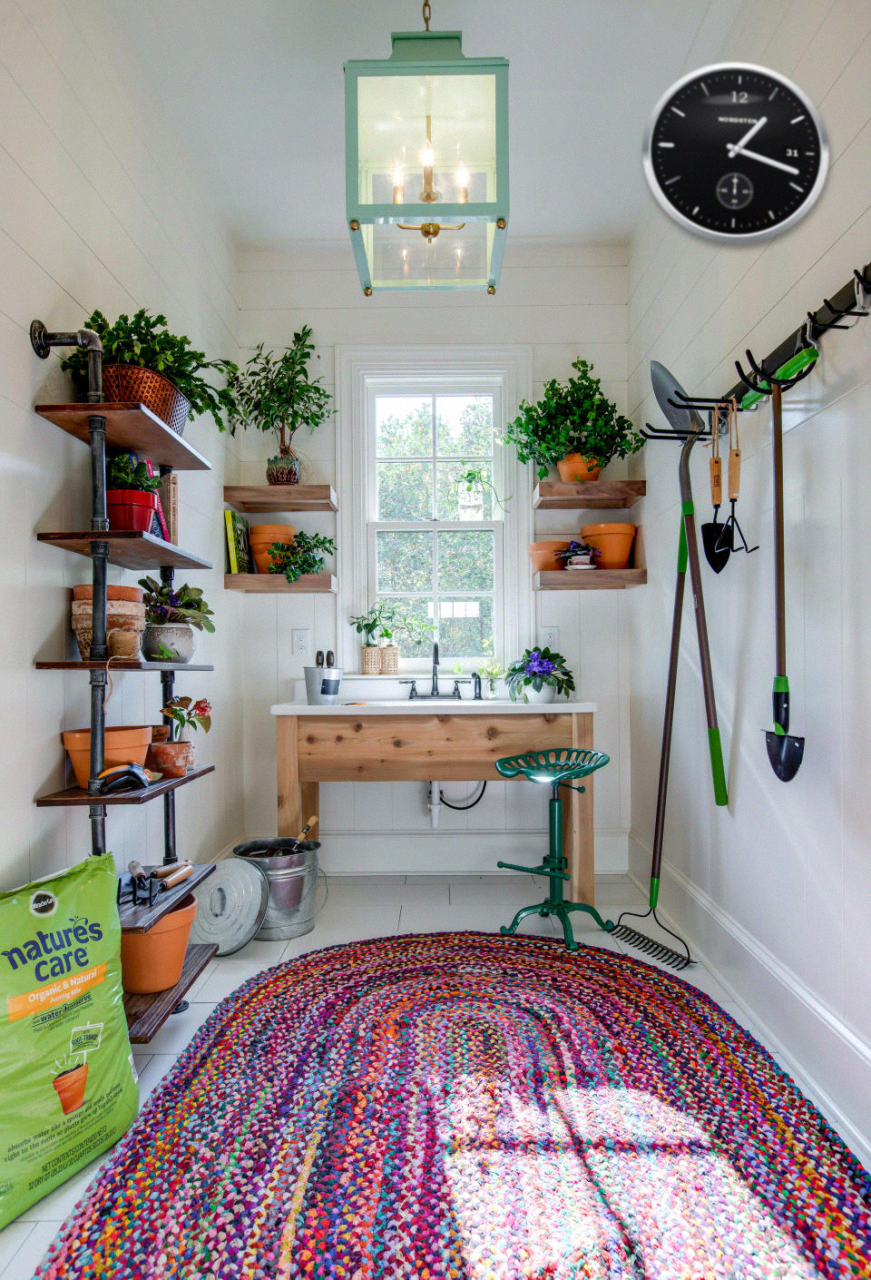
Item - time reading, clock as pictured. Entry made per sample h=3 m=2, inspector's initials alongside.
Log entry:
h=1 m=18
